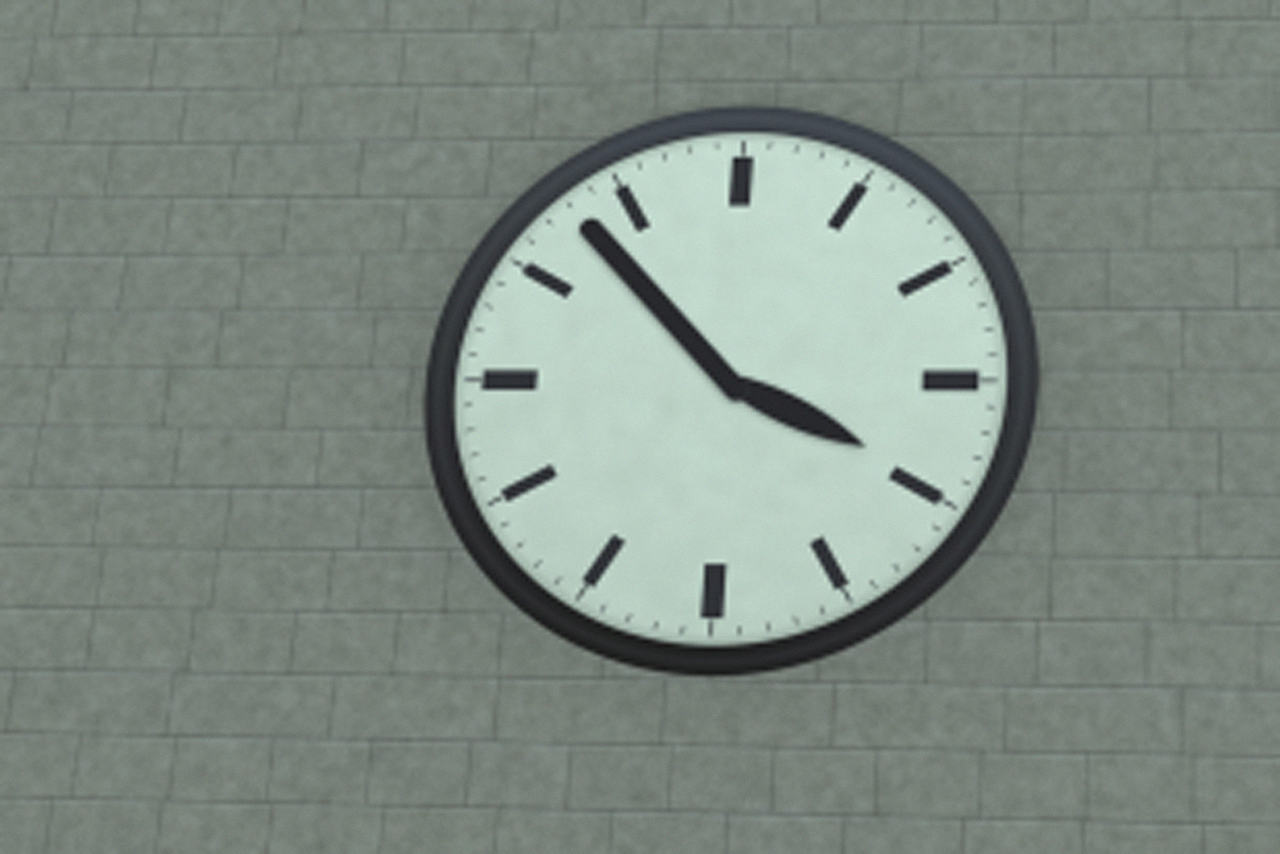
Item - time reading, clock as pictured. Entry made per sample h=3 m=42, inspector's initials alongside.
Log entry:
h=3 m=53
